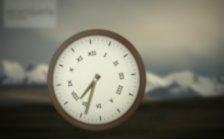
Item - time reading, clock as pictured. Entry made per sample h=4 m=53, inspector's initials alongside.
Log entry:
h=7 m=34
